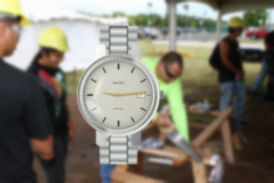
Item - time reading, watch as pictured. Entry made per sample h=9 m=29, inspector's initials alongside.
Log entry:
h=9 m=14
